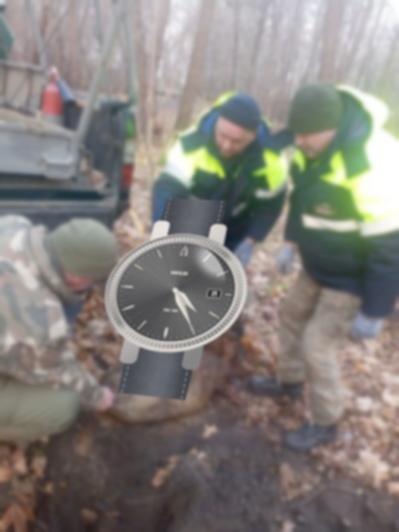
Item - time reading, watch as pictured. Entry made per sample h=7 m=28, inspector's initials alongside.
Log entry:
h=4 m=25
